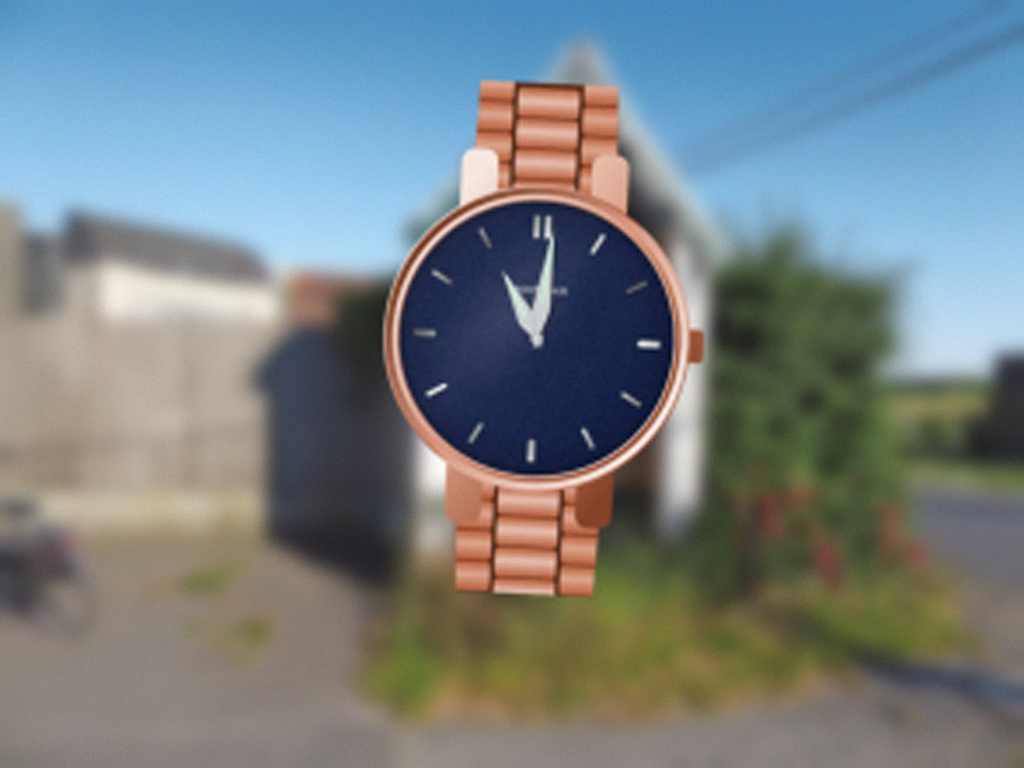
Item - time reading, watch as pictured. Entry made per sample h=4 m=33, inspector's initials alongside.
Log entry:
h=11 m=1
